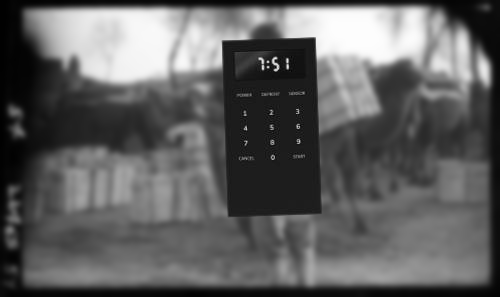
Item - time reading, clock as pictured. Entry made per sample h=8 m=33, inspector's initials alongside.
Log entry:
h=7 m=51
